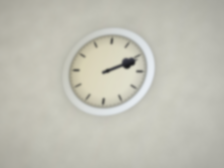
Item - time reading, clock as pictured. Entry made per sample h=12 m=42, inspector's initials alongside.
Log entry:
h=2 m=11
